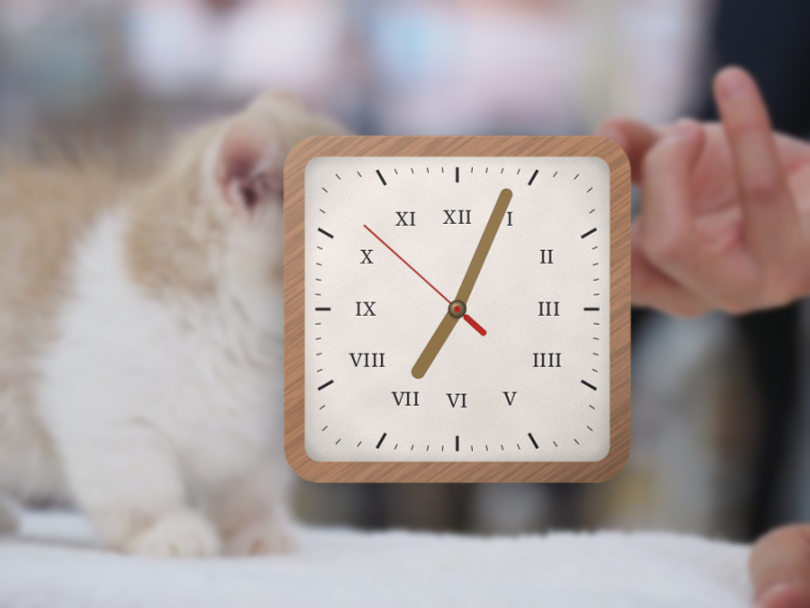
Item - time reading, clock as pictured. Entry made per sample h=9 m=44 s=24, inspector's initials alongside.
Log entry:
h=7 m=3 s=52
